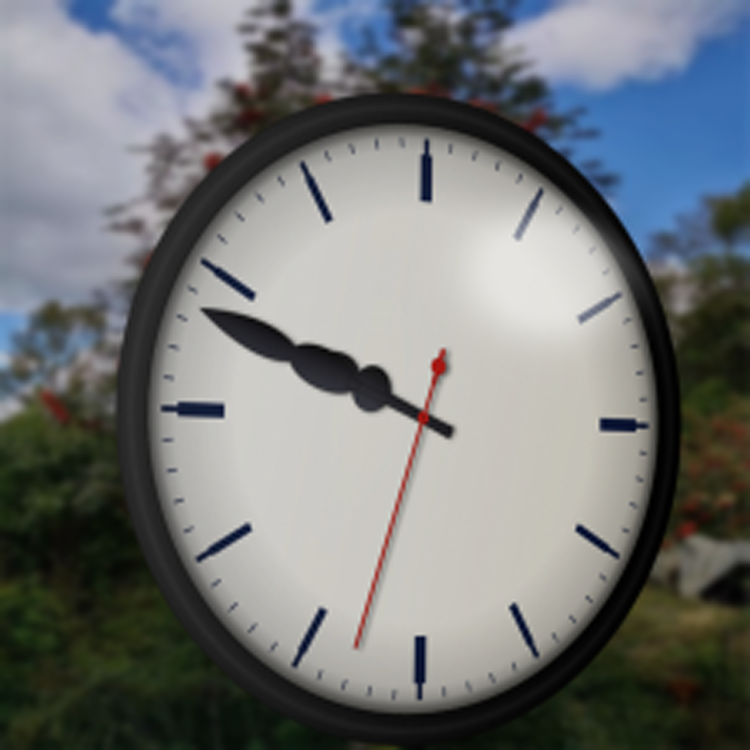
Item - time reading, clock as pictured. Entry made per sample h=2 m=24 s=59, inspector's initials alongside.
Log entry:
h=9 m=48 s=33
